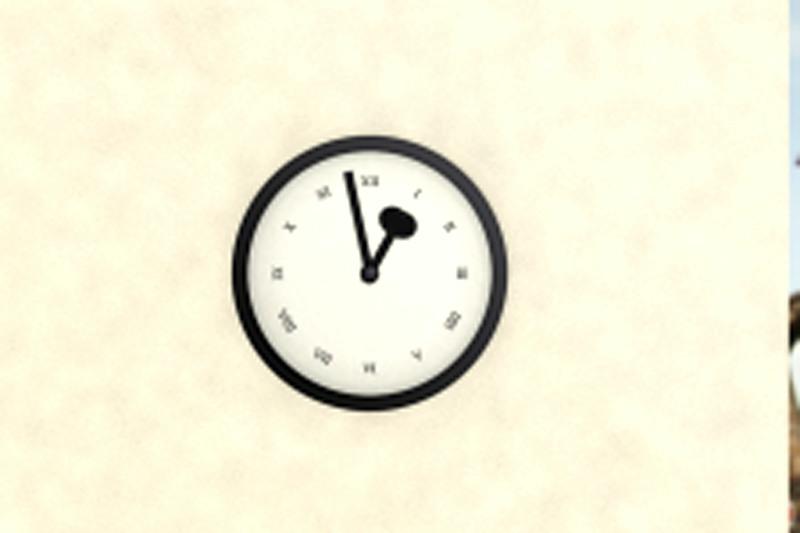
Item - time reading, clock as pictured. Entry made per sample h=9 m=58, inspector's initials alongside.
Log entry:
h=12 m=58
